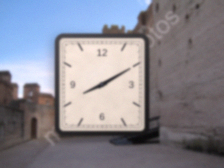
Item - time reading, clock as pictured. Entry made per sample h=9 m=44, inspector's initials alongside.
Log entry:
h=8 m=10
